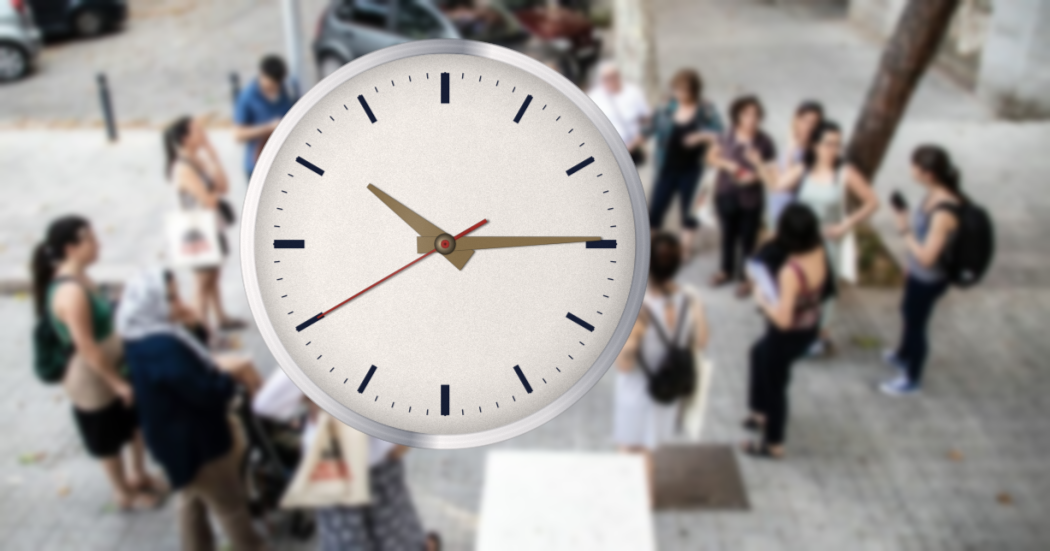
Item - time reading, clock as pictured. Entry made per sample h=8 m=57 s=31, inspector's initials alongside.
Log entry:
h=10 m=14 s=40
